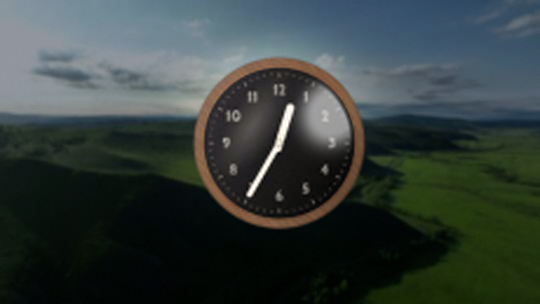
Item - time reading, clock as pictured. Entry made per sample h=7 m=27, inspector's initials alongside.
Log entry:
h=12 m=35
